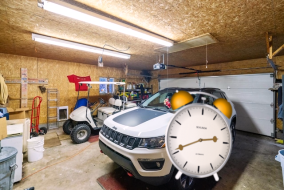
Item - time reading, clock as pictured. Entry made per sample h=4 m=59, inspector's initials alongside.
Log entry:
h=2 m=41
